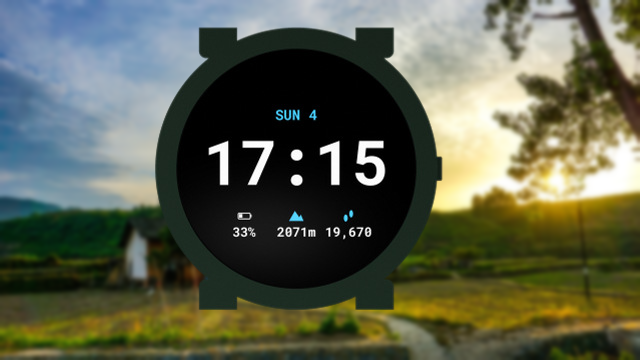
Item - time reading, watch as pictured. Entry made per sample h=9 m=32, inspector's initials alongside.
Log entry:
h=17 m=15
